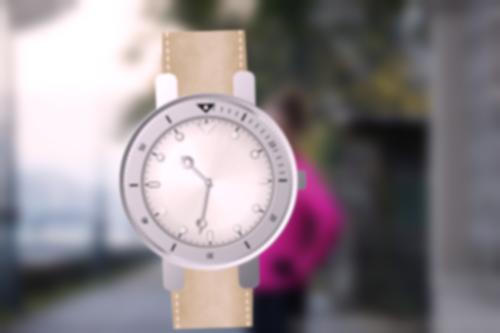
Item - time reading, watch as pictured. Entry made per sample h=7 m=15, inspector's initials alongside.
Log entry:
h=10 m=32
